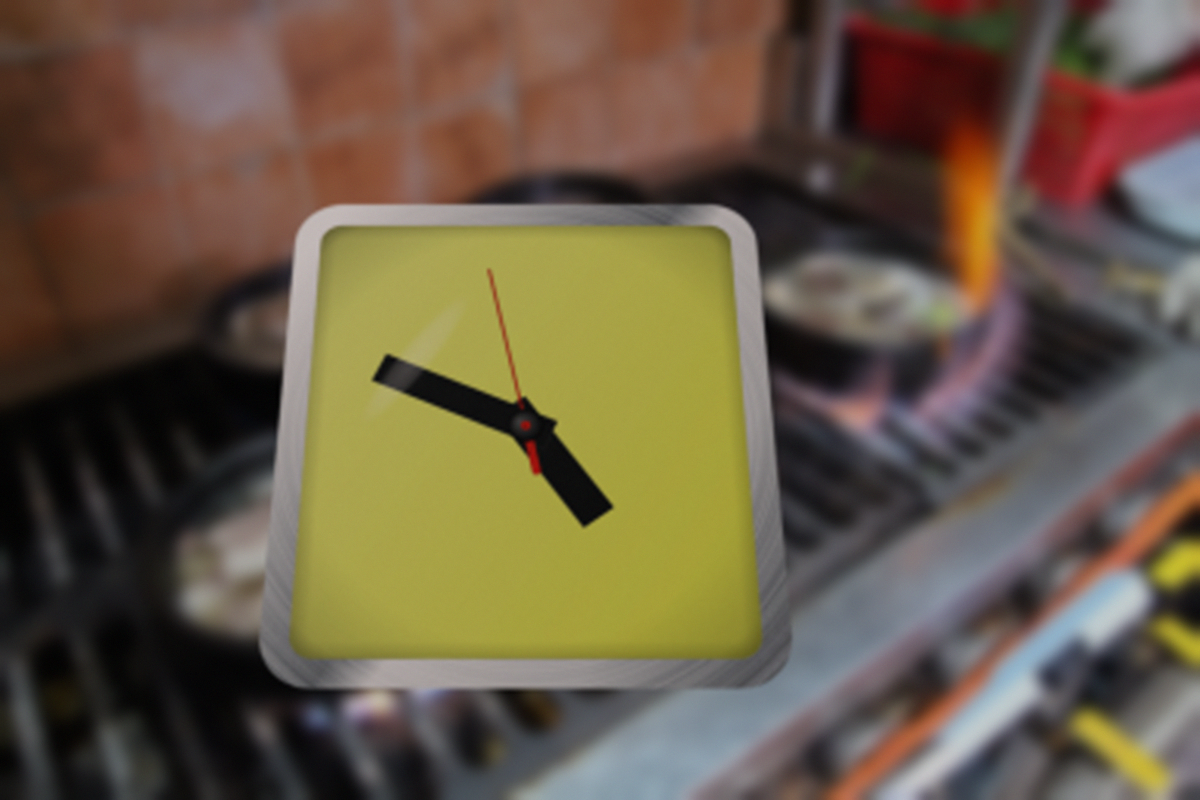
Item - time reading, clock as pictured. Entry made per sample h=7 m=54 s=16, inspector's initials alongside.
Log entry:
h=4 m=48 s=58
